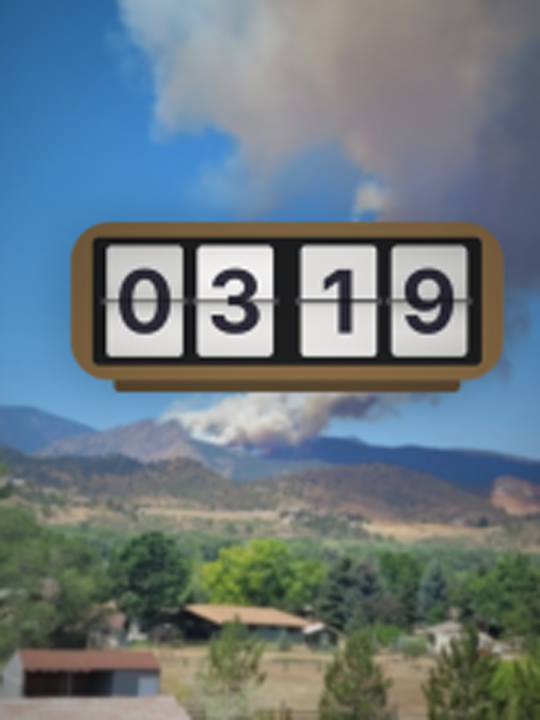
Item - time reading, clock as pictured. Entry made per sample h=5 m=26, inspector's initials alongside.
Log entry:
h=3 m=19
